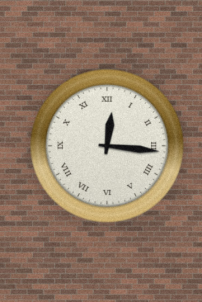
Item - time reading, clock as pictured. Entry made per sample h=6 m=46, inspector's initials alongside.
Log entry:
h=12 m=16
